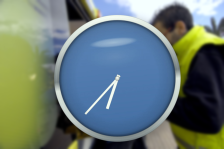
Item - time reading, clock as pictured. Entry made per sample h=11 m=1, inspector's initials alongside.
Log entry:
h=6 m=37
